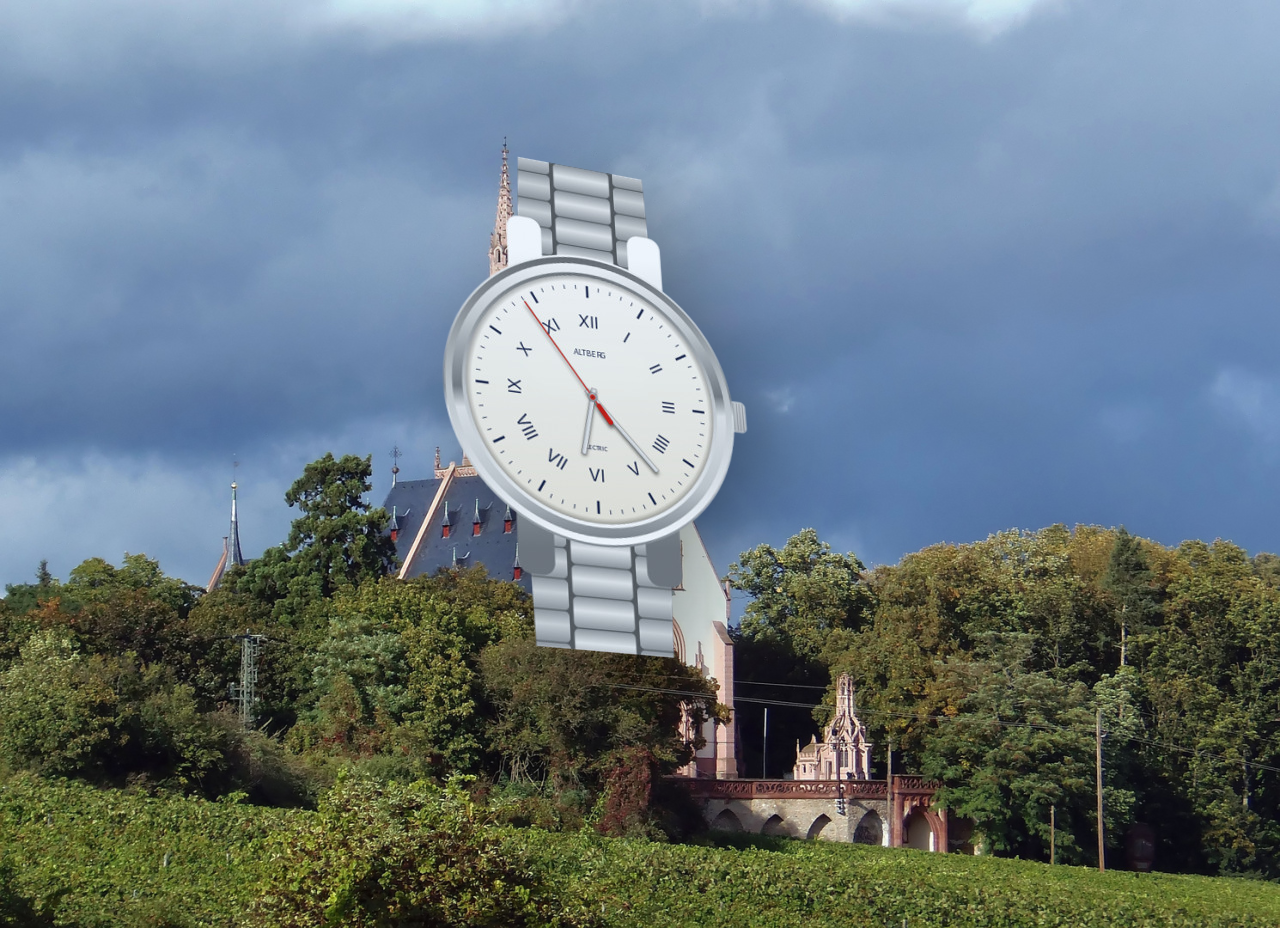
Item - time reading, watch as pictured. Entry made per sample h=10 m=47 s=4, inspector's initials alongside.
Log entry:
h=6 m=22 s=54
